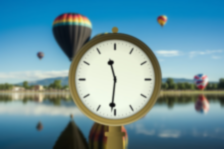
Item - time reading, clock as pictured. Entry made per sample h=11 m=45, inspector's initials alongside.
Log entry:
h=11 m=31
